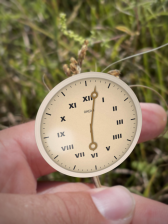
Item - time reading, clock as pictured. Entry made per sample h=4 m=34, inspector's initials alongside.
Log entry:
h=6 m=2
